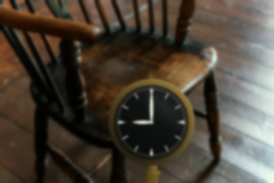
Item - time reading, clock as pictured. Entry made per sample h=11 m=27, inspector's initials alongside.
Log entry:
h=9 m=0
